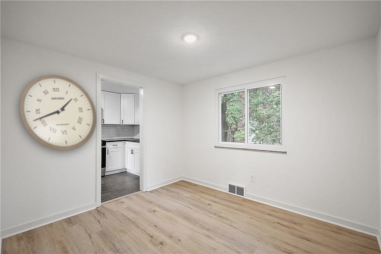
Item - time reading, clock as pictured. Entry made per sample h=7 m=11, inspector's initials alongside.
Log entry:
h=1 m=42
